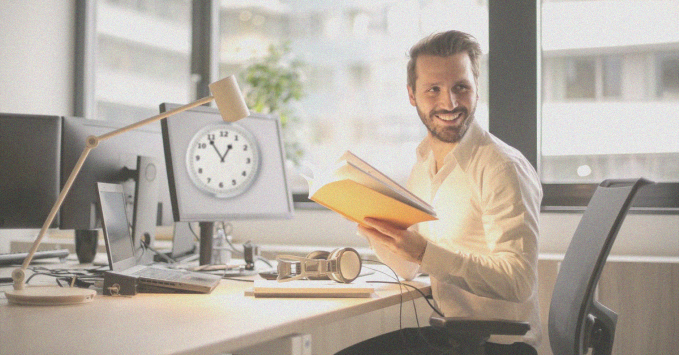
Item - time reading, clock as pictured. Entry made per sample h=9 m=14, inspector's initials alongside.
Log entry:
h=12 m=54
